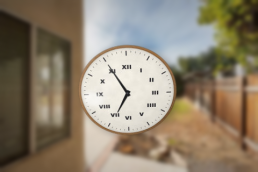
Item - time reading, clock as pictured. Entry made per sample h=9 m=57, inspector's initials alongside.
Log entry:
h=6 m=55
